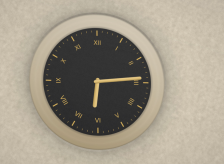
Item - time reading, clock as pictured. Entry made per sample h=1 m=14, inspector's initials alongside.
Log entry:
h=6 m=14
